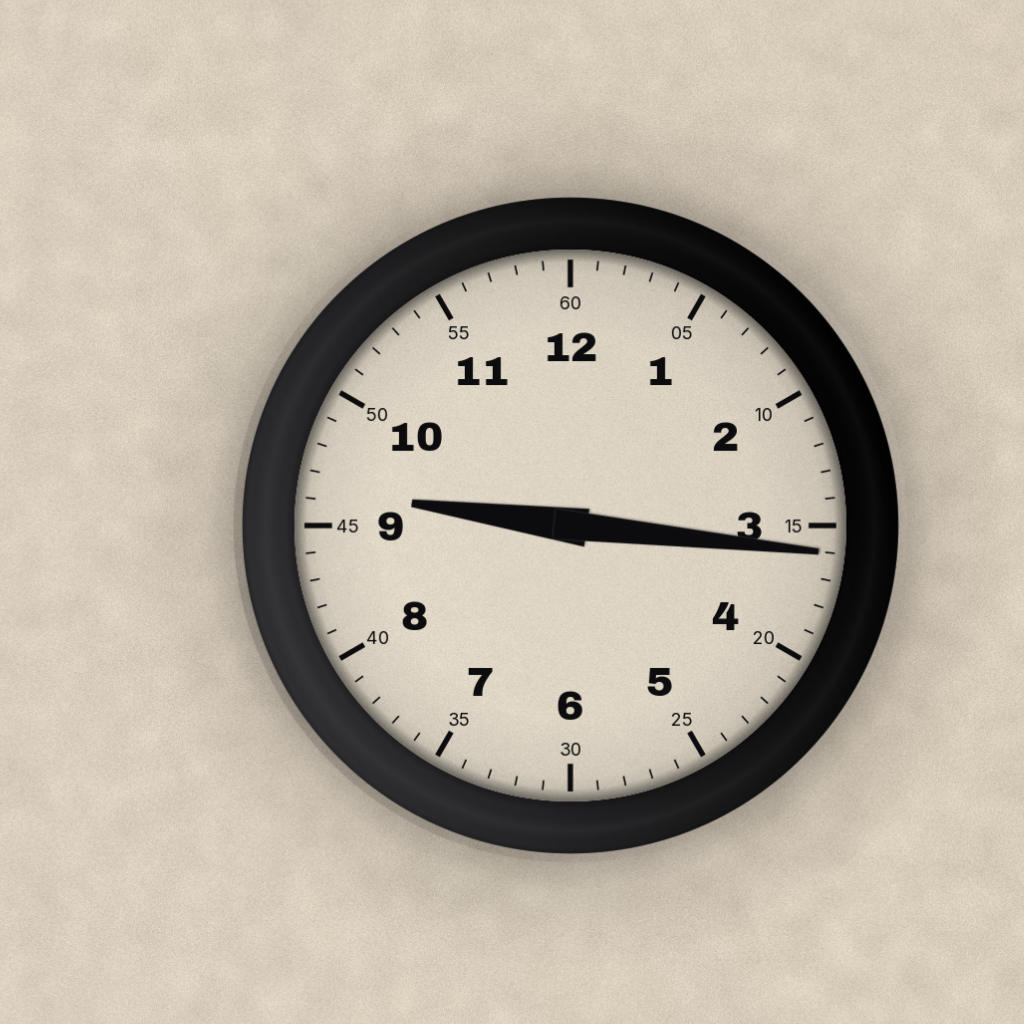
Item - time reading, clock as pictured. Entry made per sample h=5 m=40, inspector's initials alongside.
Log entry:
h=9 m=16
